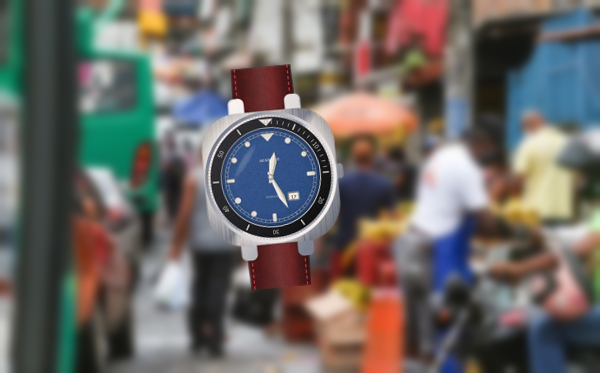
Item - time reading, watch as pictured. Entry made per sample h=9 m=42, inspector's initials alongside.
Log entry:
h=12 m=26
